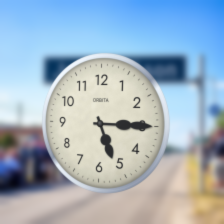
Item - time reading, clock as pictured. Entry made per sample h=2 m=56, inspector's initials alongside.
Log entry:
h=5 m=15
